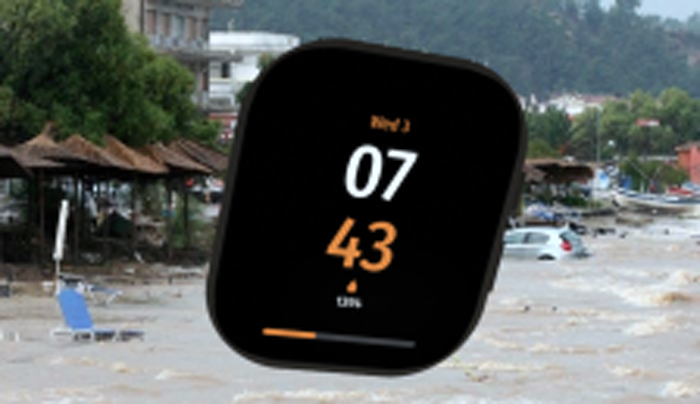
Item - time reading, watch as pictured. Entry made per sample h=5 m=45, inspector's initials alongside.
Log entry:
h=7 m=43
